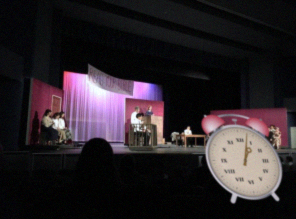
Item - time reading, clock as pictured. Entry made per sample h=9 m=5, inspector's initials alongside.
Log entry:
h=1 m=3
